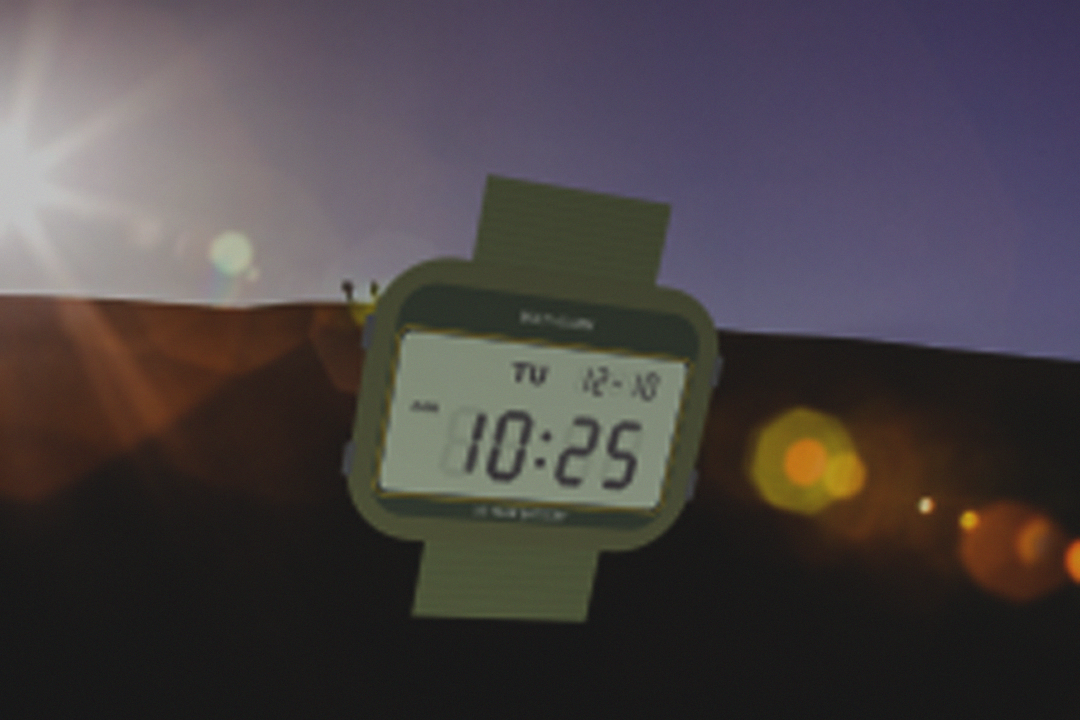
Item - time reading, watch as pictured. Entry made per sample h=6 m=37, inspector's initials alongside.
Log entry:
h=10 m=25
